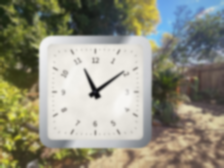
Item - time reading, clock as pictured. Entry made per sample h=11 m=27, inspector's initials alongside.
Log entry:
h=11 m=9
